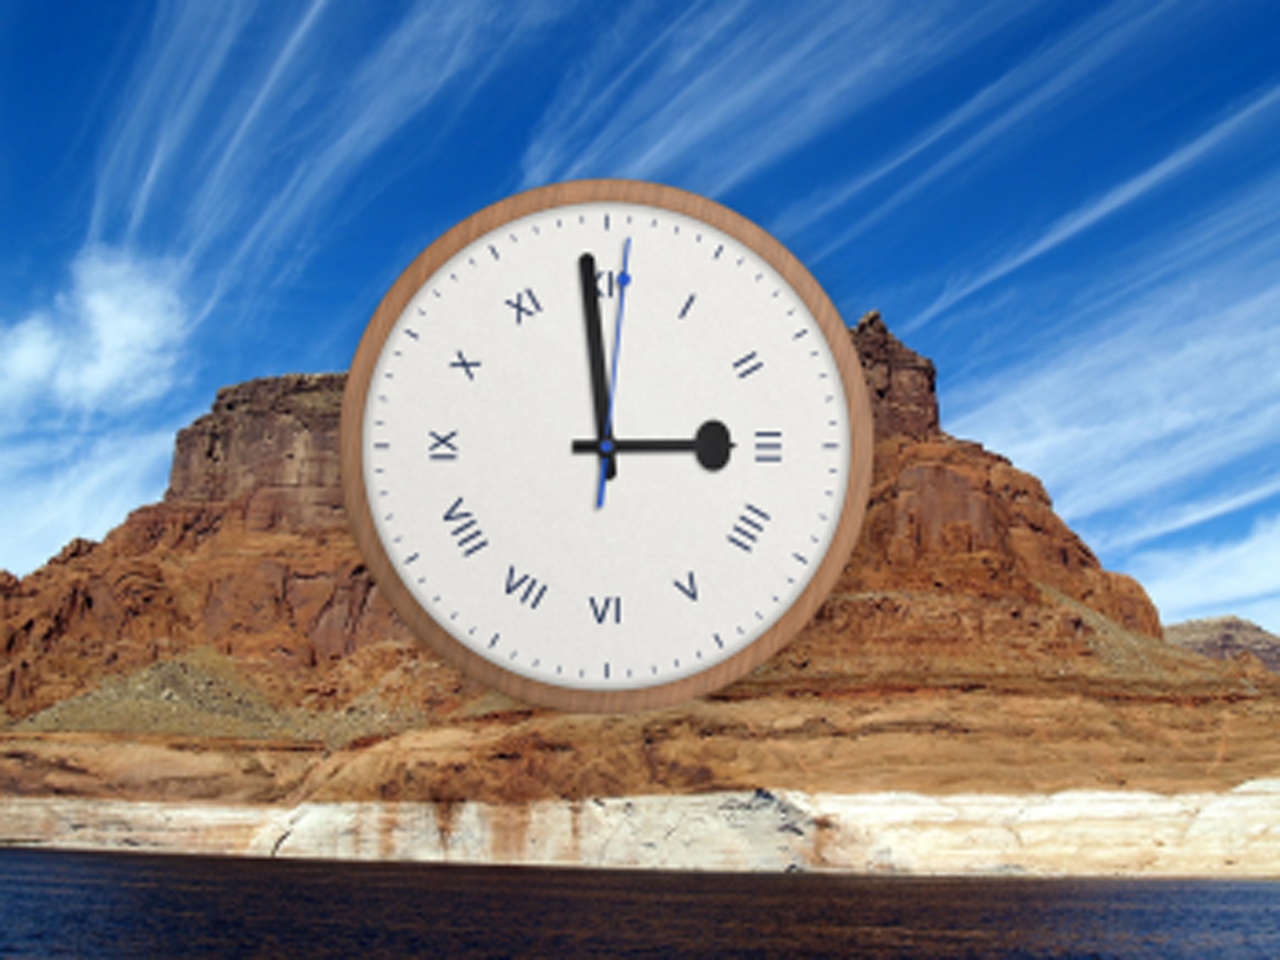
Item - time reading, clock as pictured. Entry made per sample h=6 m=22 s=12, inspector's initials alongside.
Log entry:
h=2 m=59 s=1
